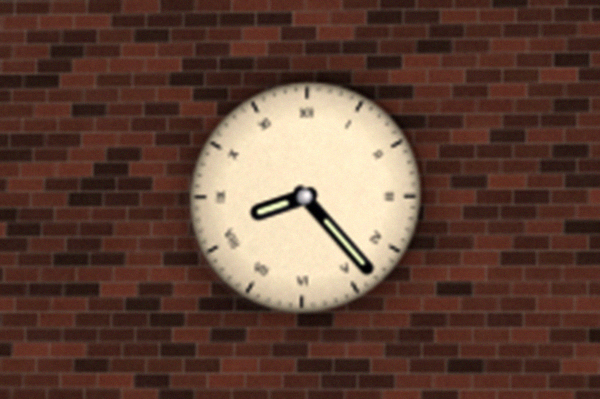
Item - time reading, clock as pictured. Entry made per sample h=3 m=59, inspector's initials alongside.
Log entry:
h=8 m=23
